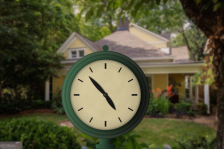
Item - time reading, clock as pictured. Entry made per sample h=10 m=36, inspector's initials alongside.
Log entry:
h=4 m=53
